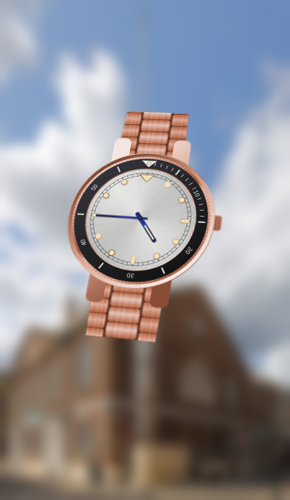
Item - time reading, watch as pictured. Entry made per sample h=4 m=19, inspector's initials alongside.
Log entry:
h=4 m=45
